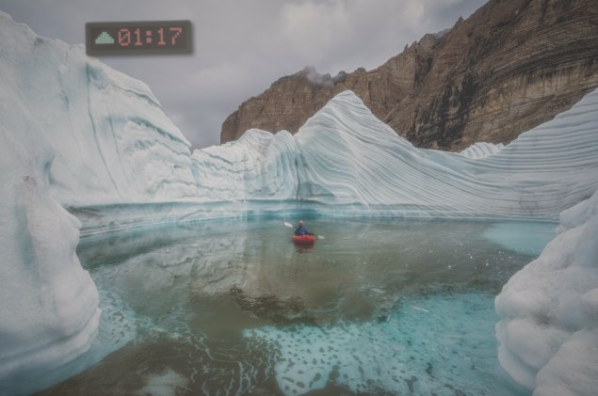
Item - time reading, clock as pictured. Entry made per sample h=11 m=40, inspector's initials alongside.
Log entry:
h=1 m=17
